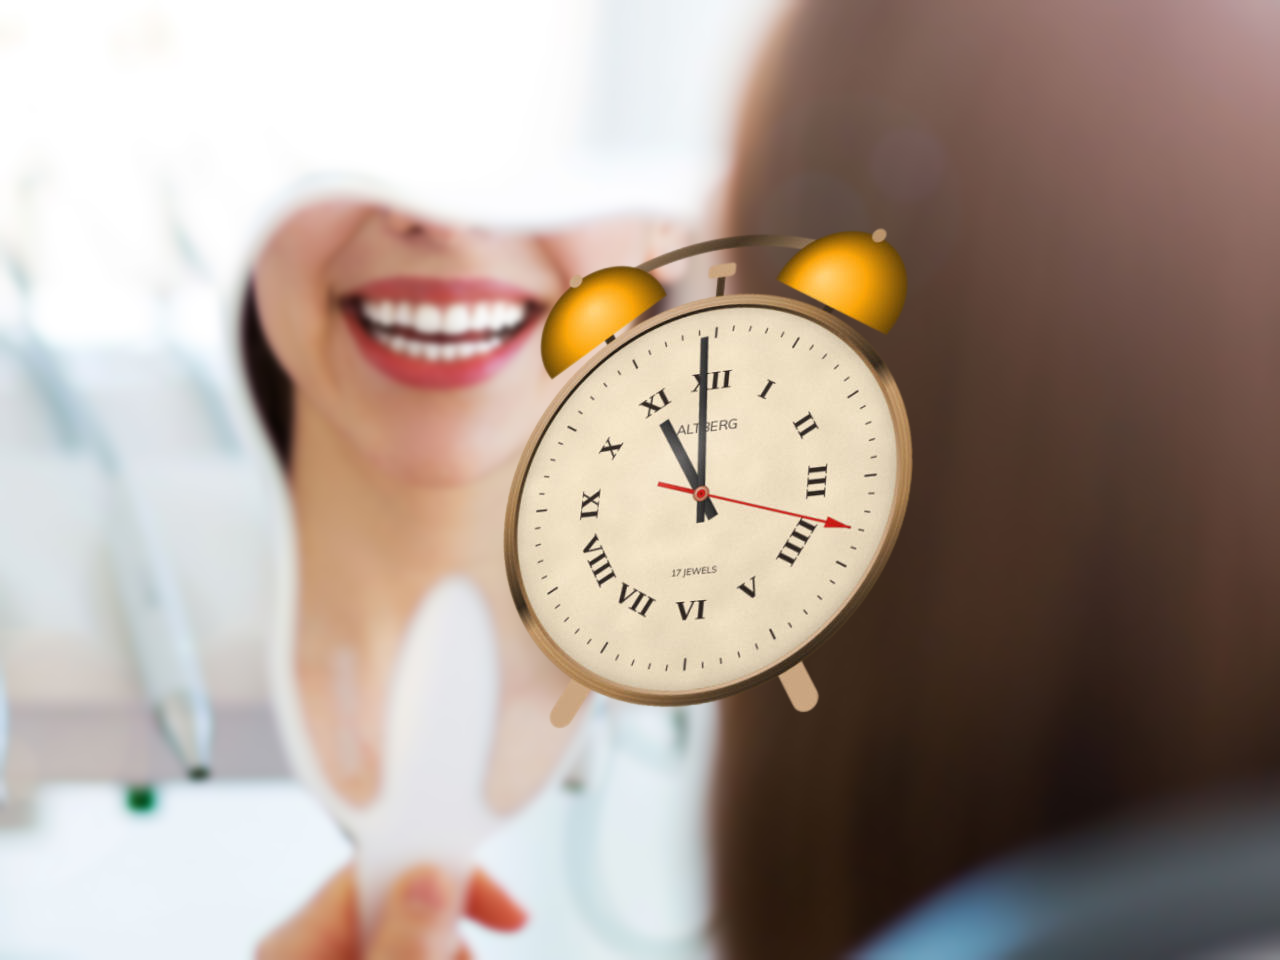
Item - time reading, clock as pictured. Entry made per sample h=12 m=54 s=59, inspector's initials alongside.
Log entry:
h=10 m=59 s=18
